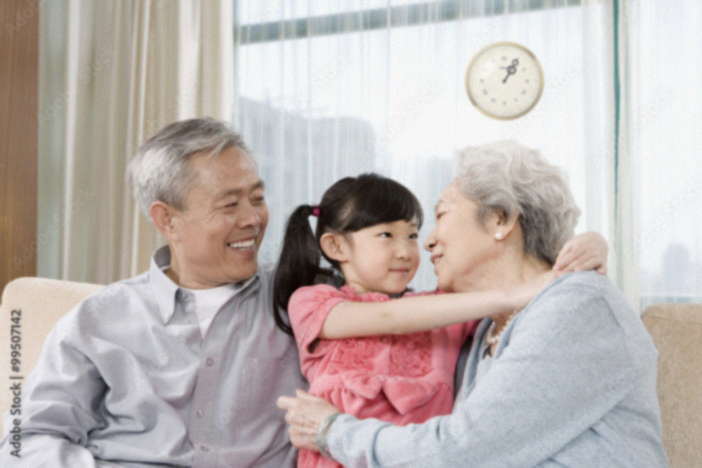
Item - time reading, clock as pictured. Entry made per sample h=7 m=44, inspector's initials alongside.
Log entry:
h=1 m=5
